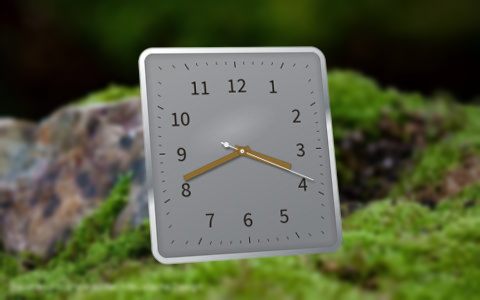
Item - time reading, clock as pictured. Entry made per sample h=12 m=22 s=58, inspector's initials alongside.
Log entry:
h=3 m=41 s=19
